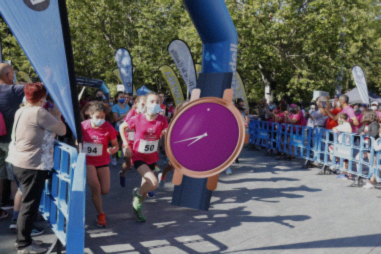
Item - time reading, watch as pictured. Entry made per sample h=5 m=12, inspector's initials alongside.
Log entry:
h=7 m=42
